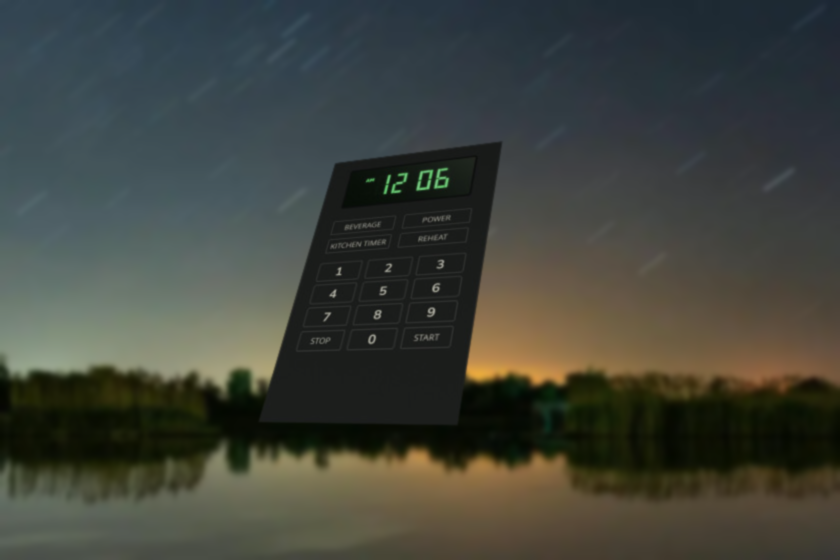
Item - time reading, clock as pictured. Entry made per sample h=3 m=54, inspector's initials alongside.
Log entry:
h=12 m=6
